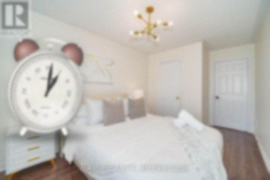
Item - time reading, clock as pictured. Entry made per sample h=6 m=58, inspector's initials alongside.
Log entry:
h=1 m=1
